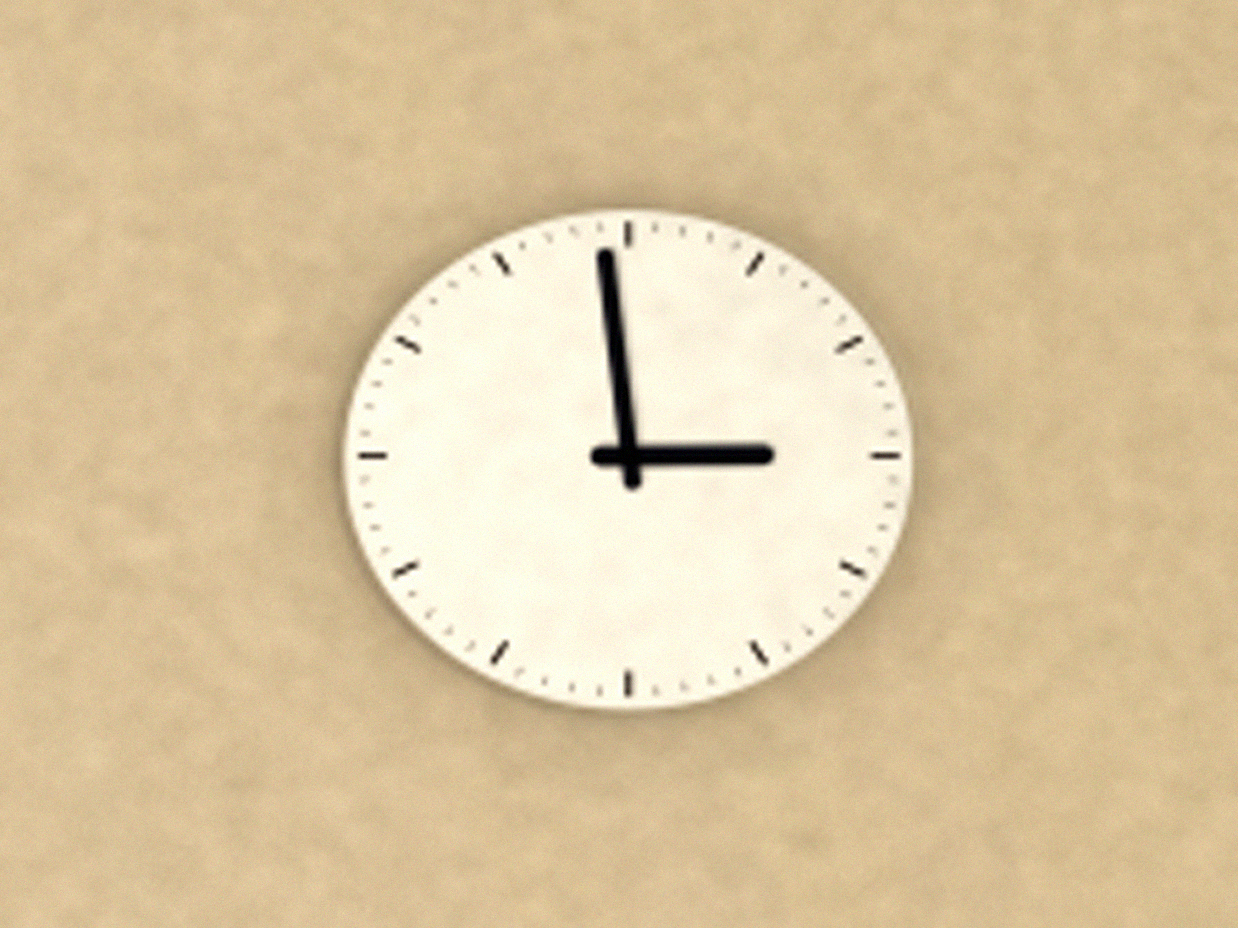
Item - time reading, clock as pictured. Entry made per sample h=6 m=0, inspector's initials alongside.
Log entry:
h=2 m=59
